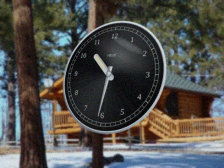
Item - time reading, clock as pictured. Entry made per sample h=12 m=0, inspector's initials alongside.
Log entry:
h=10 m=31
